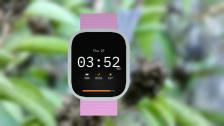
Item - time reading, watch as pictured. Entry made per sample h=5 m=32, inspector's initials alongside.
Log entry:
h=3 m=52
